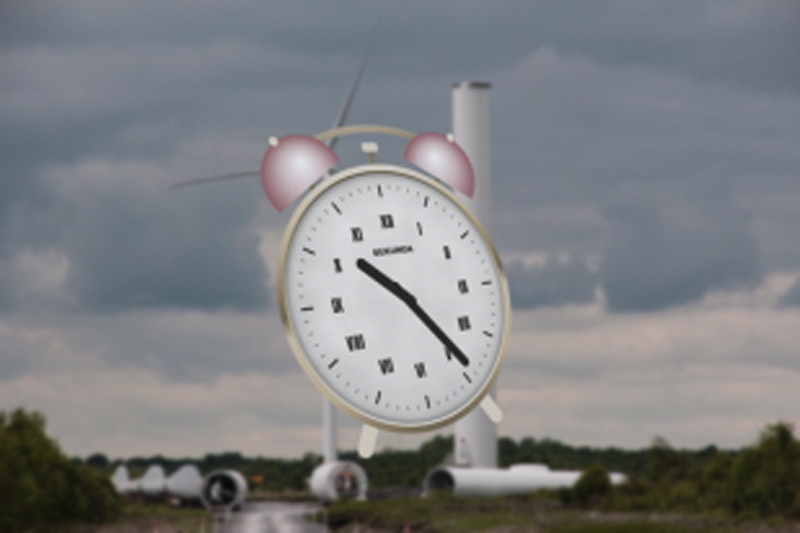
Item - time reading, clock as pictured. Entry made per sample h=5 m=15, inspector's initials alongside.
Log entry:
h=10 m=24
